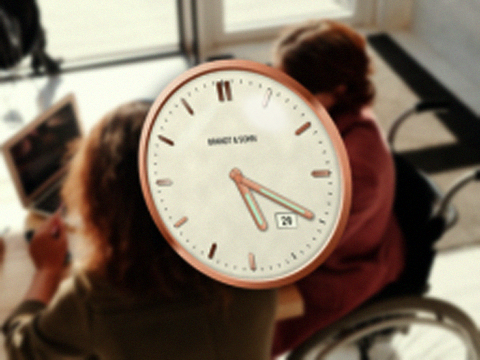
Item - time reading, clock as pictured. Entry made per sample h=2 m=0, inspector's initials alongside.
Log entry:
h=5 m=20
